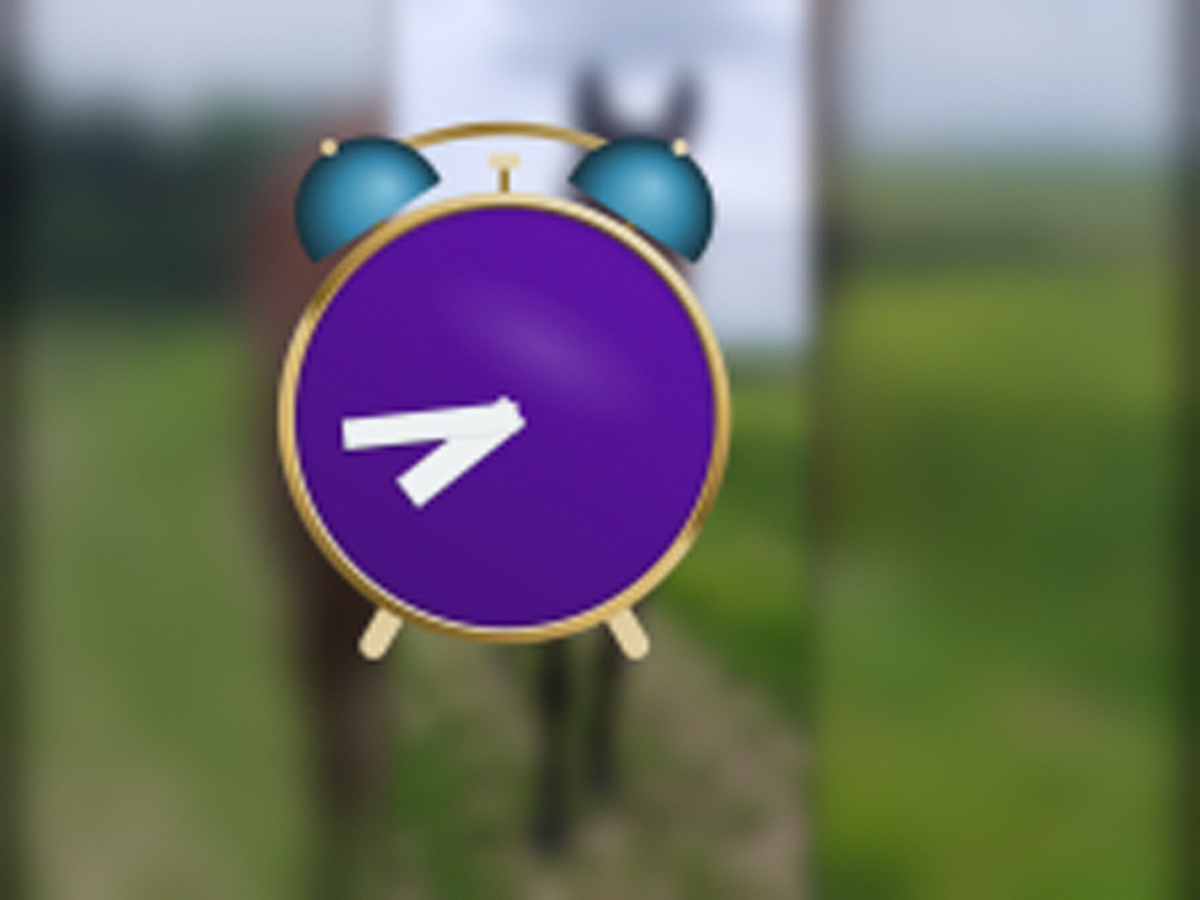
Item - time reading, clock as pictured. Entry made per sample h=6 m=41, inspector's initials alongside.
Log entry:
h=7 m=44
